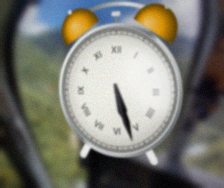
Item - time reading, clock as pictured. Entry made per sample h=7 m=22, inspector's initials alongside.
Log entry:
h=5 m=27
